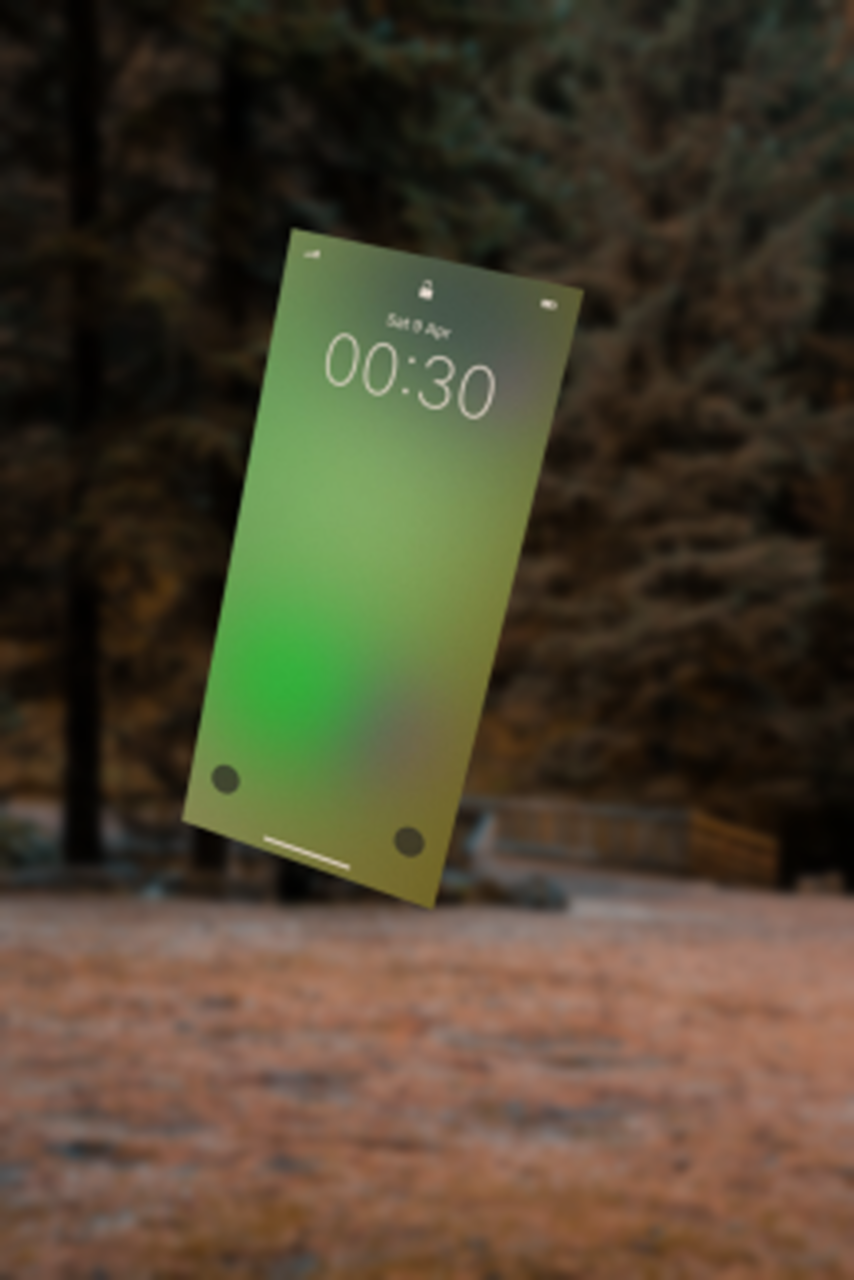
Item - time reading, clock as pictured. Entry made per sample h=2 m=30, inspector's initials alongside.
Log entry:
h=0 m=30
